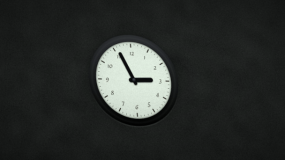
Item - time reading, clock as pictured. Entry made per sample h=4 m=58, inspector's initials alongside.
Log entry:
h=2 m=56
